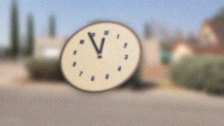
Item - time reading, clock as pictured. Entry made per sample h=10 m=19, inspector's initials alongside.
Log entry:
h=11 m=54
